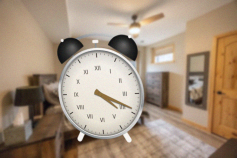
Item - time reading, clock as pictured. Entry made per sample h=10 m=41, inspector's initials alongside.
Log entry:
h=4 m=19
